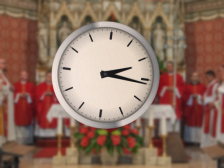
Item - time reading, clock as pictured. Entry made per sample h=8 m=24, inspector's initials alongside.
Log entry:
h=2 m=16
